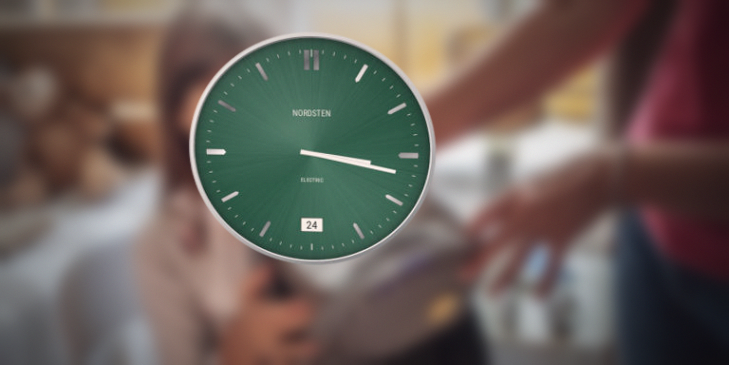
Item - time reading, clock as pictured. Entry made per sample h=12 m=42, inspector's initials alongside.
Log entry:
h=3 m=17
